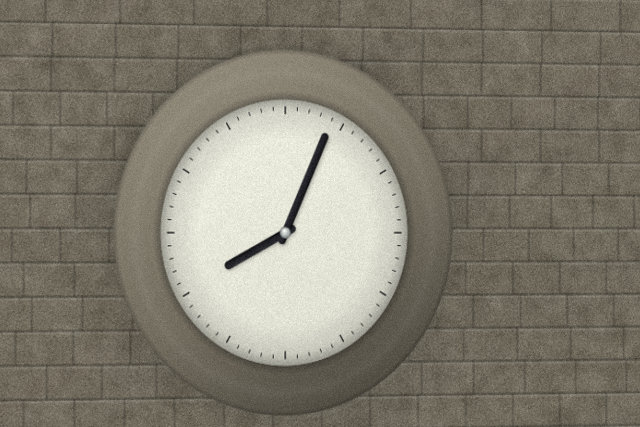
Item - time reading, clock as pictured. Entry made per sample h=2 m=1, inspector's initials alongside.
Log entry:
h=8 m=4
